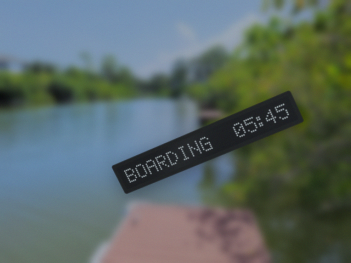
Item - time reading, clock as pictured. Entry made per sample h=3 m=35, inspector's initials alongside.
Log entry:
h=5 m=45
